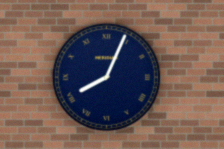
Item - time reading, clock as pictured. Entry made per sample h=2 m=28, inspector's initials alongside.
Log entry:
h=8 m=4
